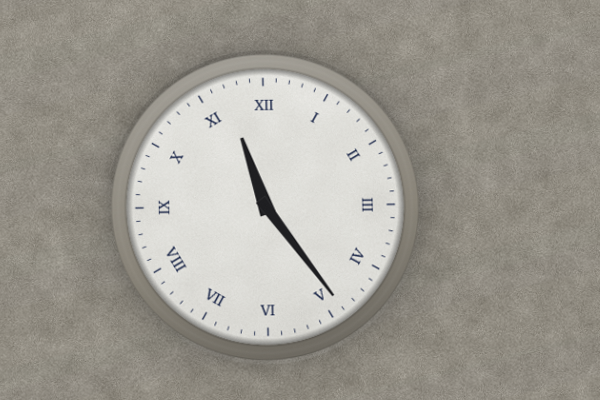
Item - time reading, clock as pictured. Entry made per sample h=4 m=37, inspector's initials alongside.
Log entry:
h=11 m=24
